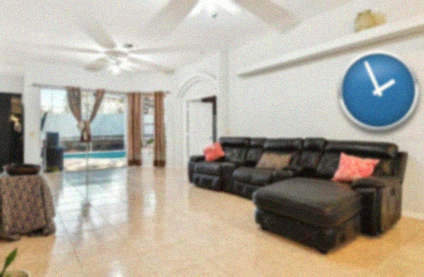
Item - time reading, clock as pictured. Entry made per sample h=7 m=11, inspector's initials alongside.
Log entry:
h=1 m=56
